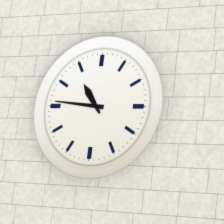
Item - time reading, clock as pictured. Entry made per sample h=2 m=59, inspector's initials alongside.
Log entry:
h=10 m=46
